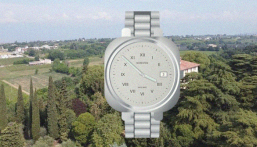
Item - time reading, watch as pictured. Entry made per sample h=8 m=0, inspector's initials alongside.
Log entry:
h=3 m=52
